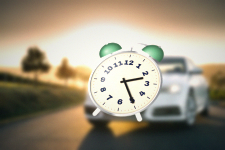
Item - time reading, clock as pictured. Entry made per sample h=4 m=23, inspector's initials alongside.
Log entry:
h=2 m=25
